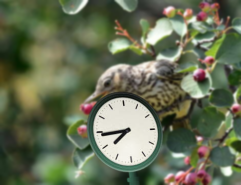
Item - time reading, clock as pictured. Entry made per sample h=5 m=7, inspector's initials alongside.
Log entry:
h=7 m=44
